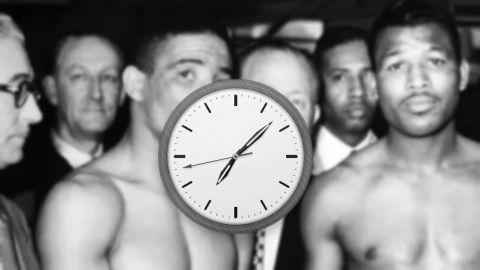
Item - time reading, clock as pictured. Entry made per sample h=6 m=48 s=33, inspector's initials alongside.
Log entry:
h=7 m=7 s=43
